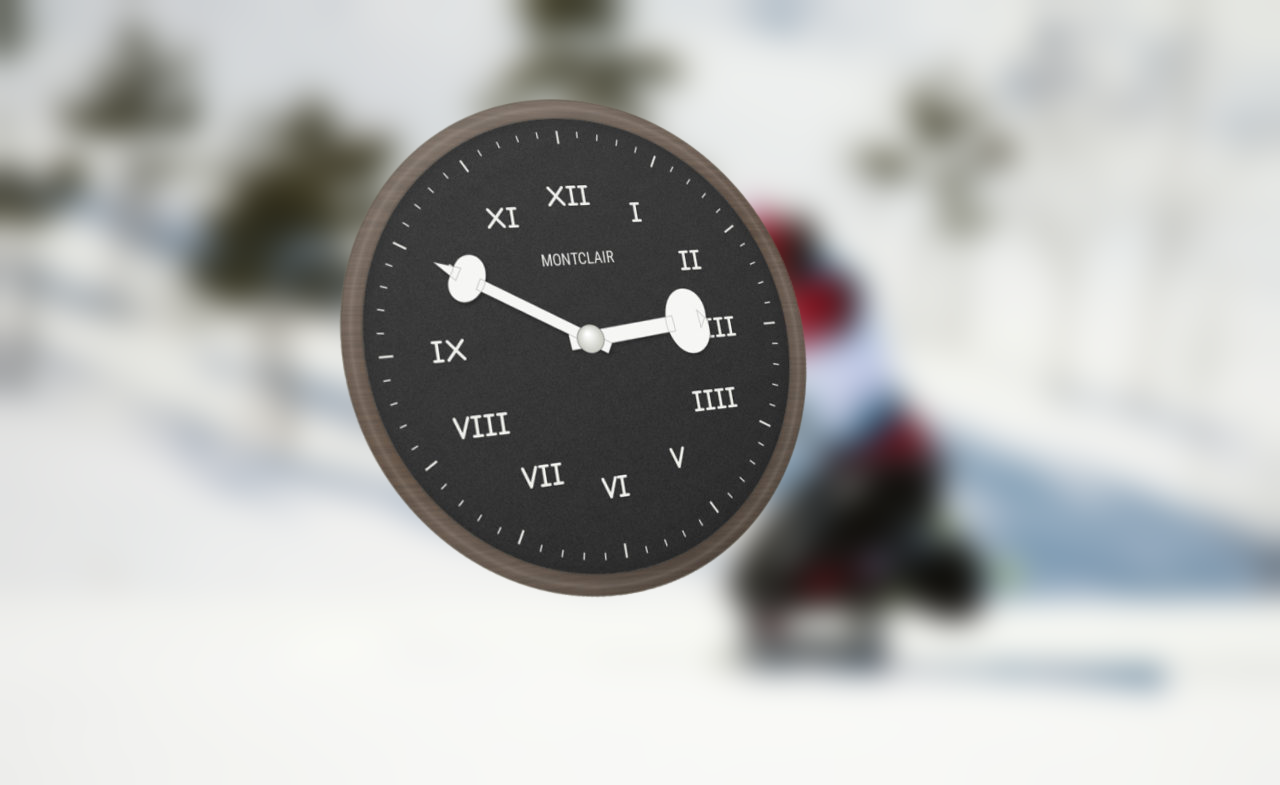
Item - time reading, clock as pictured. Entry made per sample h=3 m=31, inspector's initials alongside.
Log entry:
h=2 m=50
